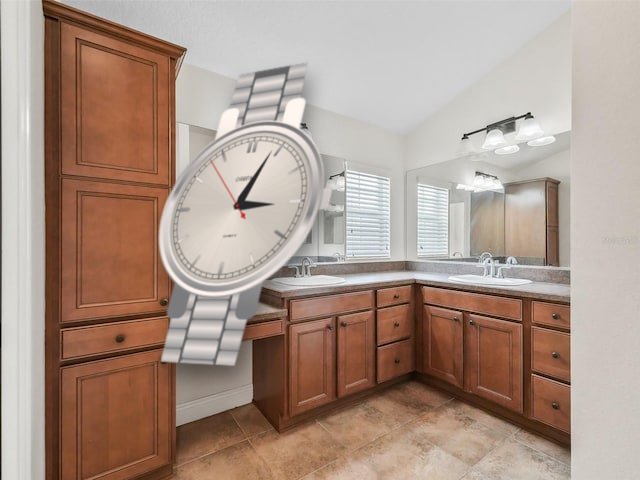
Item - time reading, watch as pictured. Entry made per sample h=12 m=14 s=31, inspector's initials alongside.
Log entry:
h=3 m=3 s=53
